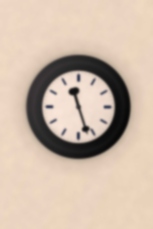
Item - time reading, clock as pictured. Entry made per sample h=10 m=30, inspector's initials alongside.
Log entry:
h=11 m=27
